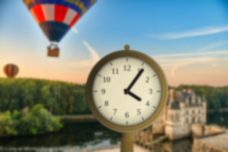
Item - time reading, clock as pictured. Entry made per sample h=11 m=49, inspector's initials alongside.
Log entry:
h=4 m=6
